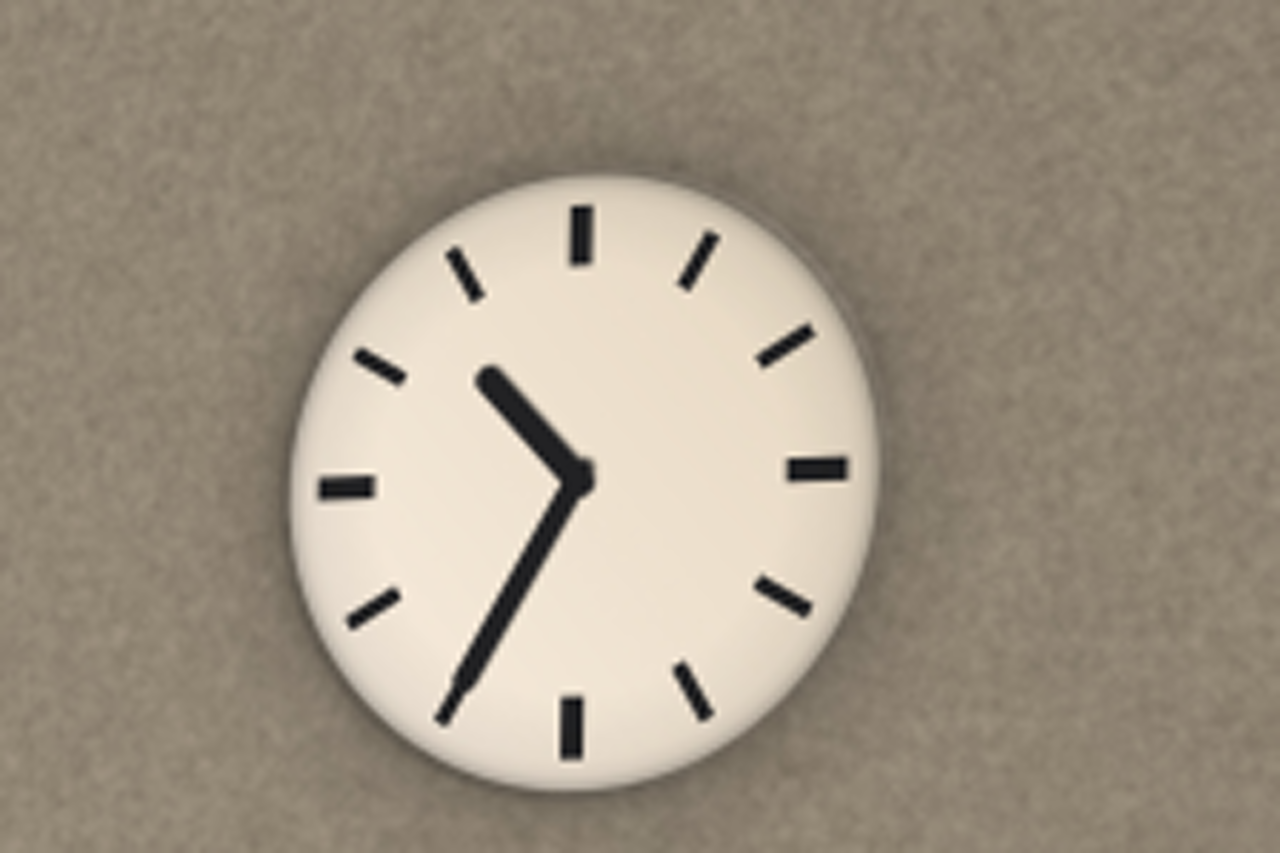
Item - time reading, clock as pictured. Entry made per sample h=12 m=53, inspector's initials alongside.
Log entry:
h=10 m=35
